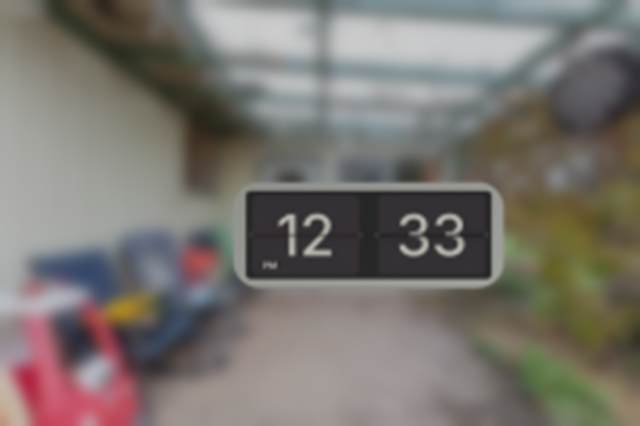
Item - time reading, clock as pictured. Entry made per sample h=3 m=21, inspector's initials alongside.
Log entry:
h=12 m=33
